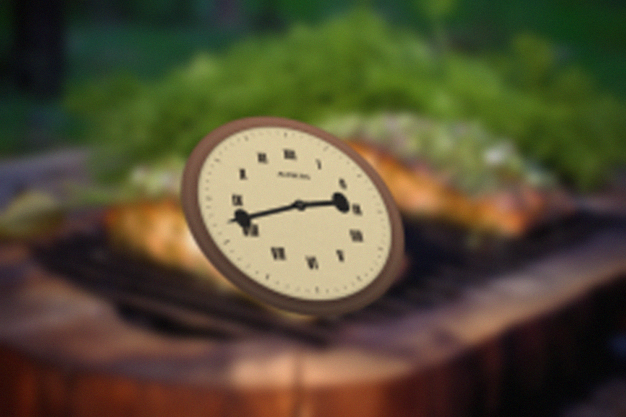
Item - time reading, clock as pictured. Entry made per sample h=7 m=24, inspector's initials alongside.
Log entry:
h=2 m=42
